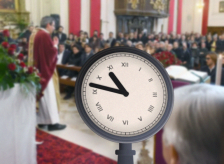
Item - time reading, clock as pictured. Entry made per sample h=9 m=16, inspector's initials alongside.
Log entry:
h=10 m=47
